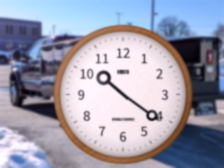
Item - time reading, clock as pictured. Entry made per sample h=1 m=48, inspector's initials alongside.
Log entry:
h=10 m=21
